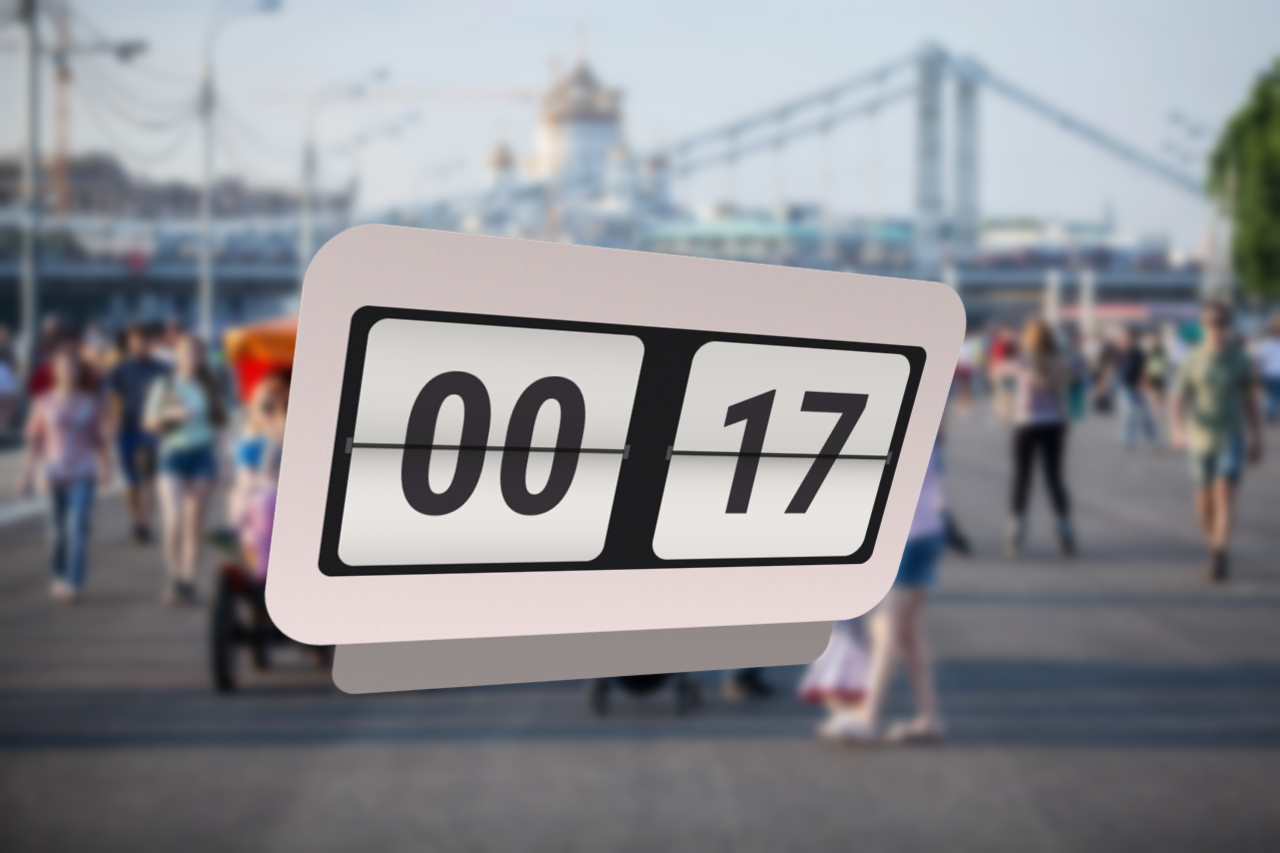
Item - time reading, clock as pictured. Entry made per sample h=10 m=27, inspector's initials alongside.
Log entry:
h=0 m=17
